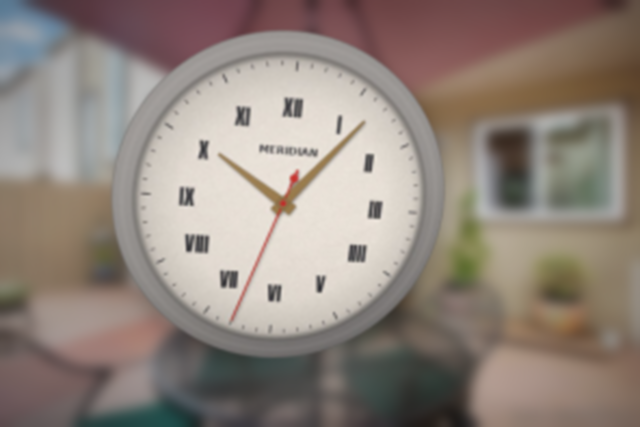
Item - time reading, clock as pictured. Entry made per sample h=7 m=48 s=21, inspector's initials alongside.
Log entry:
h=10 m=6 s=33
